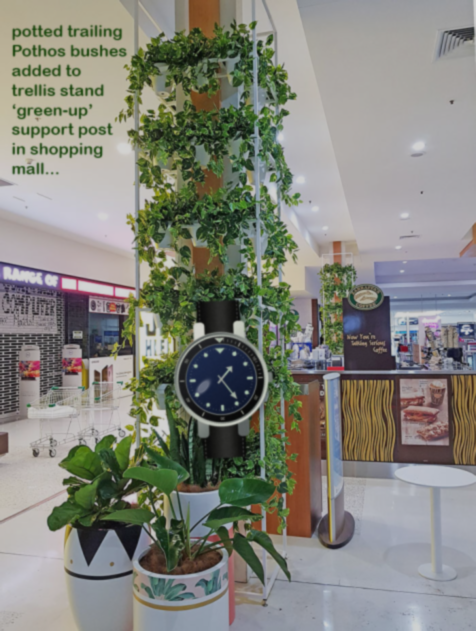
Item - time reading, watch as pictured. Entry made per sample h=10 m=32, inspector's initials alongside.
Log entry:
h=1 m=24
